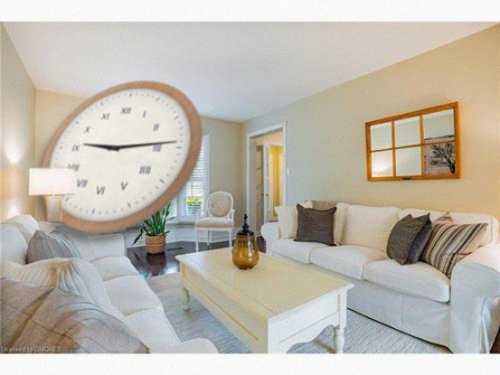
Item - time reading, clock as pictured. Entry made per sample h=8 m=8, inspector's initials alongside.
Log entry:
h=9 m=14
